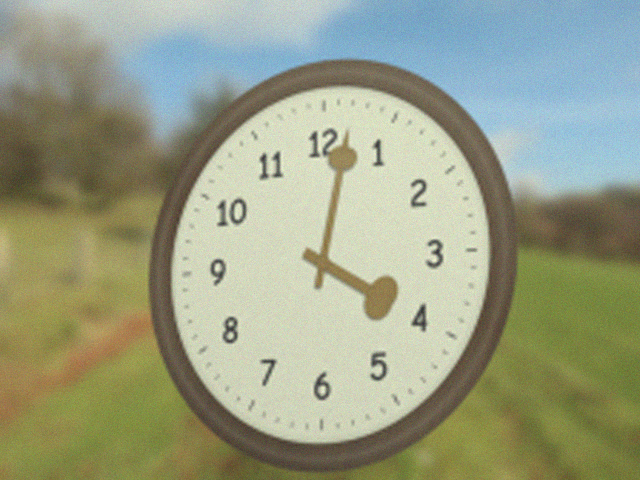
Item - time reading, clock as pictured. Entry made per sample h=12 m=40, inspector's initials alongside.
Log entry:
h=4 m=2
